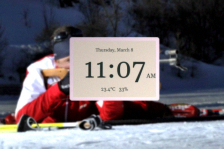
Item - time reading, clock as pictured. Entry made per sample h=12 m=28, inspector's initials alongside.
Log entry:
h=11 m=7
